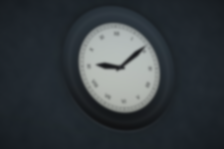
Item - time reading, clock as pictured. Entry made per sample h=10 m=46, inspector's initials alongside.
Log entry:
h=9 m=9
